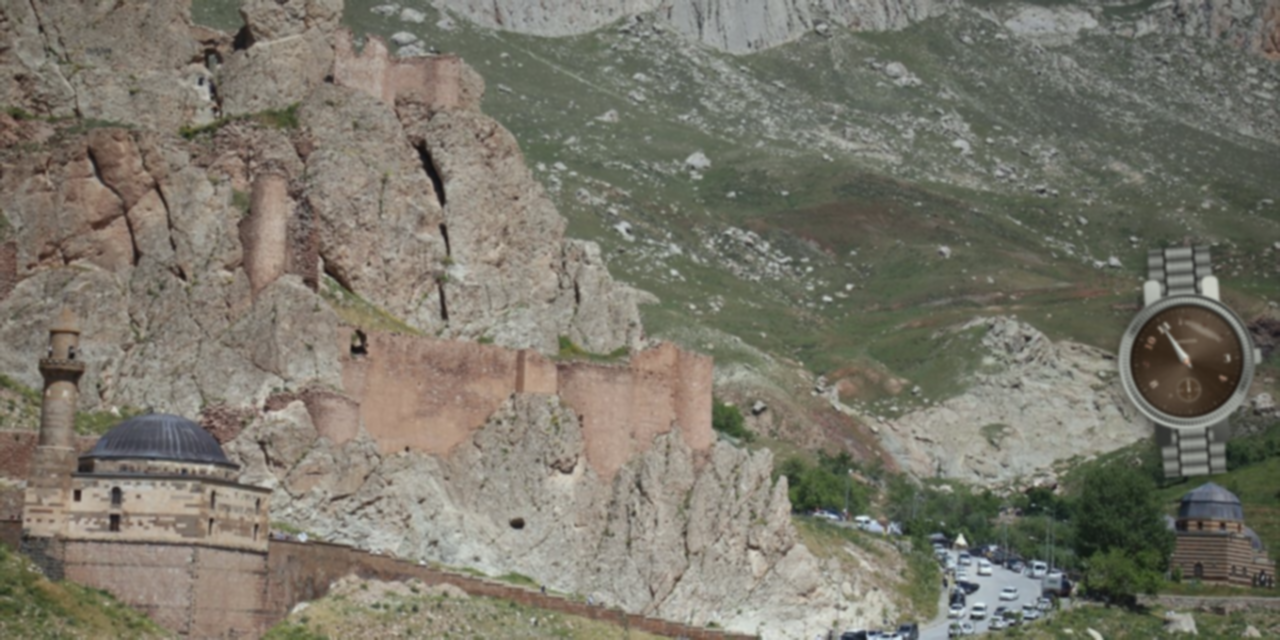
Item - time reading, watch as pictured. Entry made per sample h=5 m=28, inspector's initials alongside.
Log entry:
h=10 m=55
